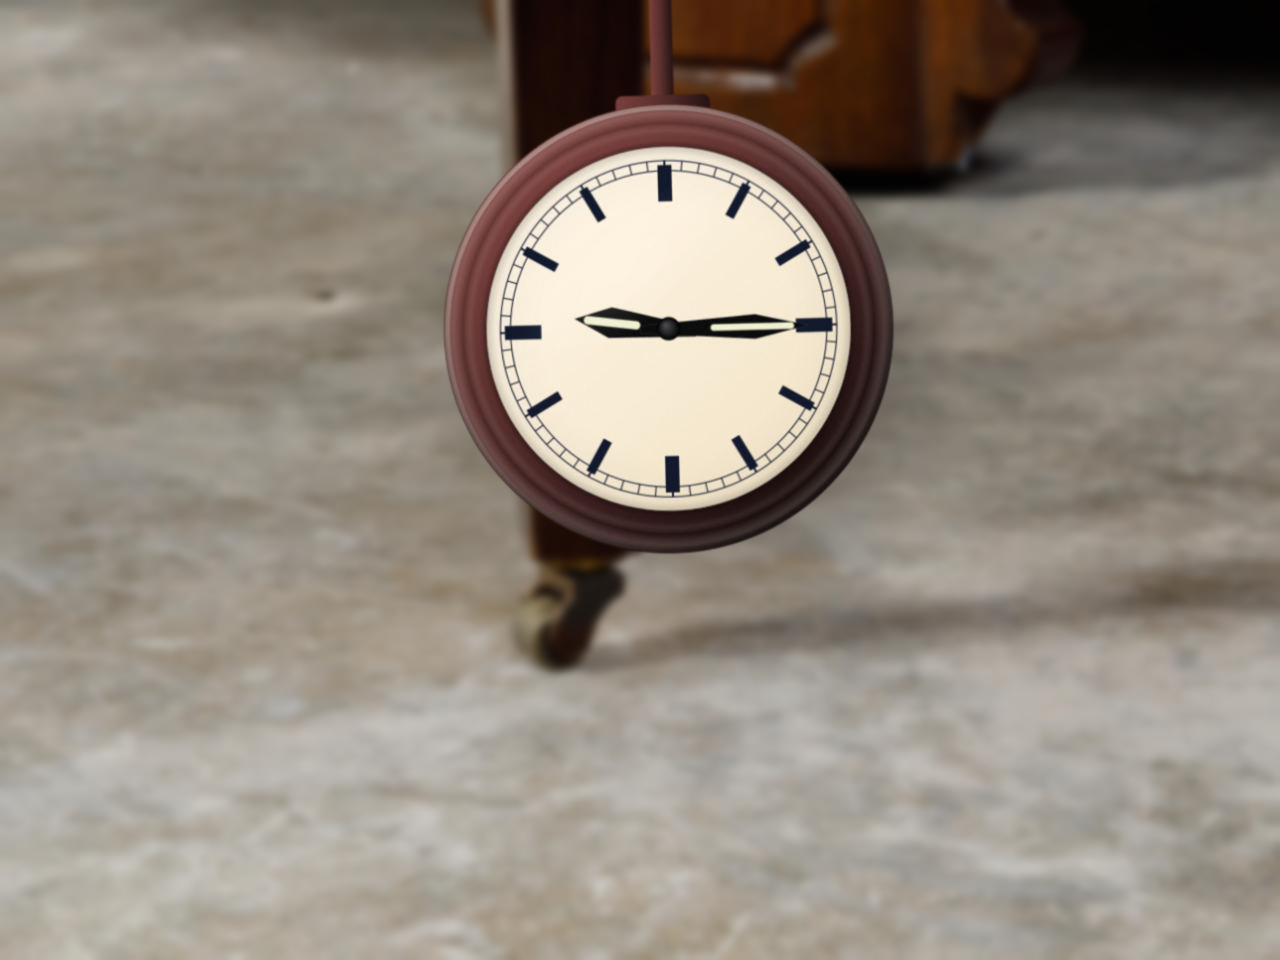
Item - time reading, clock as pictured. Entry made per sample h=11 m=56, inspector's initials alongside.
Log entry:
h=9 m=15
